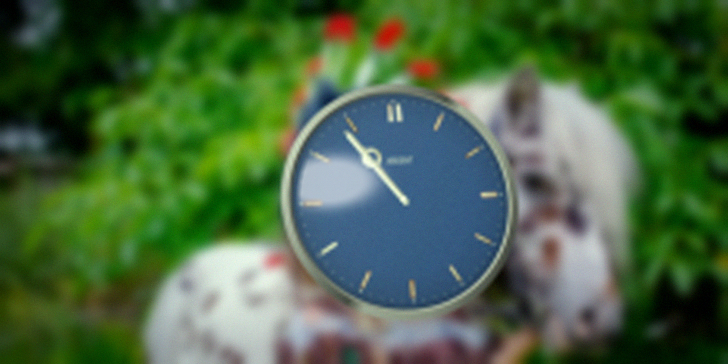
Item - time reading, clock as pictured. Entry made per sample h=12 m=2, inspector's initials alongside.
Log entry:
h=10 m=54
